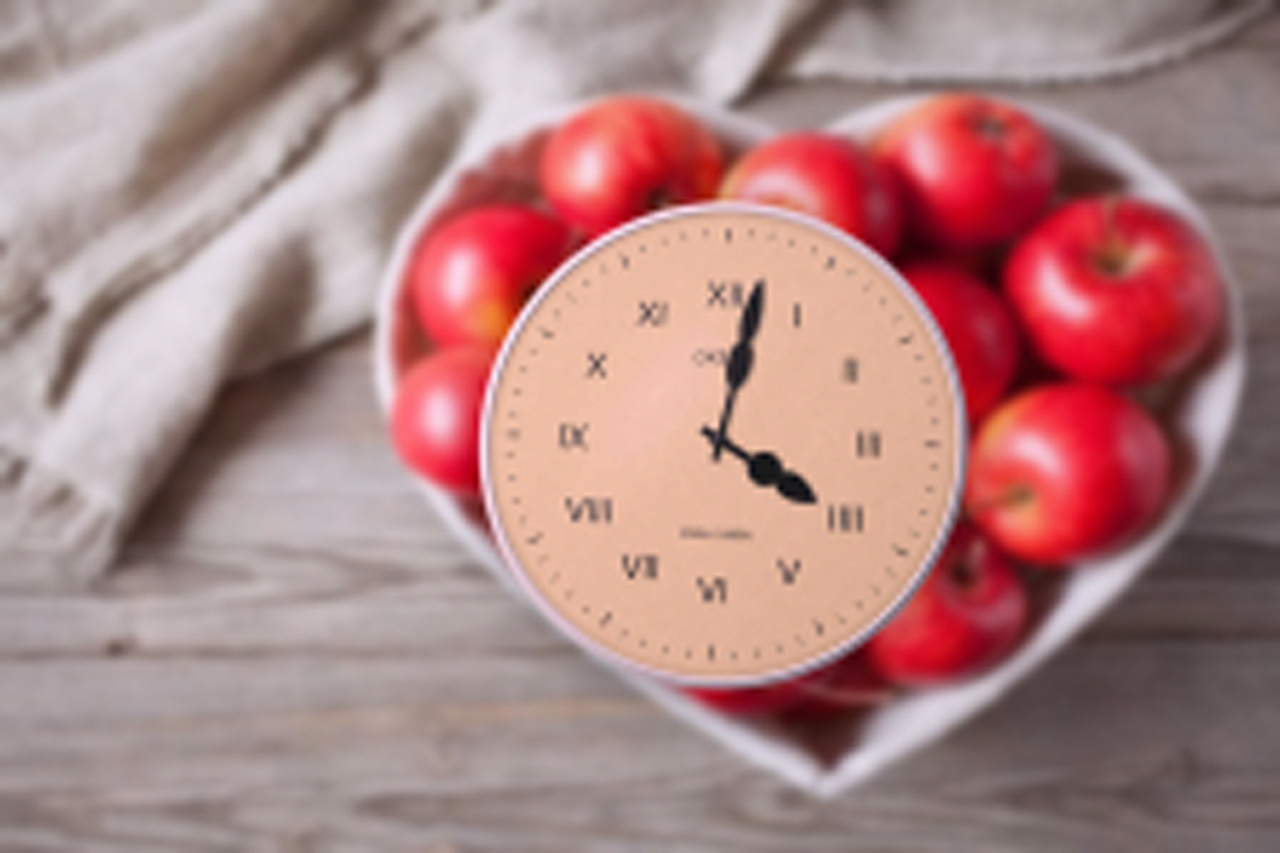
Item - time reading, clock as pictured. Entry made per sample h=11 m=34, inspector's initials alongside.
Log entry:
h=4 m=2
